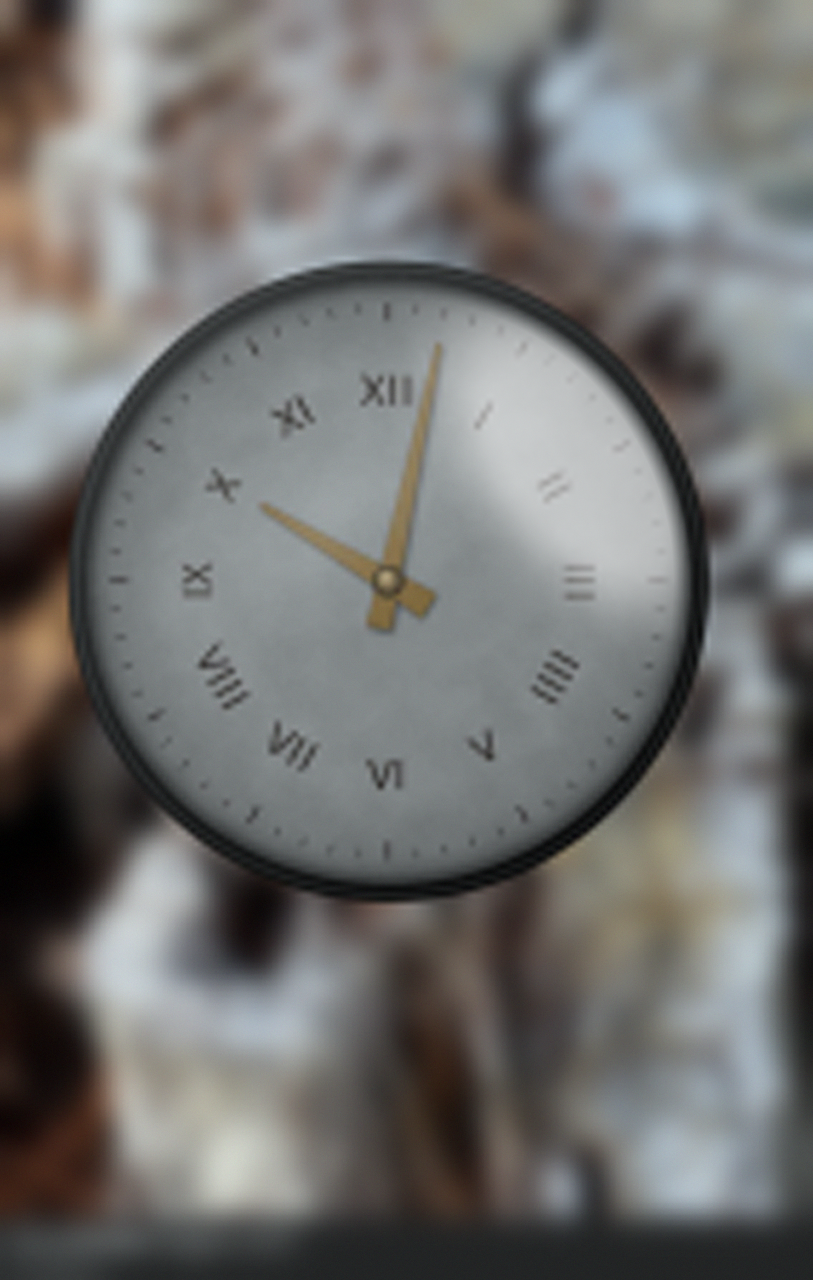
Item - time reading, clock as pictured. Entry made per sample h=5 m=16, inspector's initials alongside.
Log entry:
h=10 m=2
